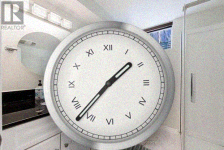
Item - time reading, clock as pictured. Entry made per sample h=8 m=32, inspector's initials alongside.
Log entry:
h=1 m=37
